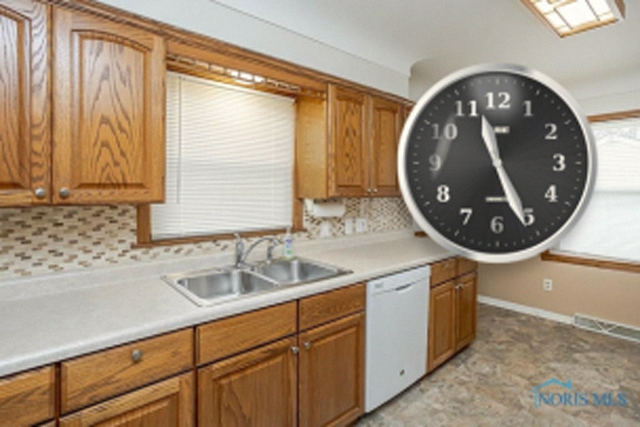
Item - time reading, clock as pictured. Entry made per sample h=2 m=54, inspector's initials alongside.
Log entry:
h=11 m=26
